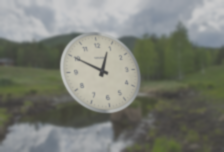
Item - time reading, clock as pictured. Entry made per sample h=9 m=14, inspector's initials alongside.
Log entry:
h=12 m=50
